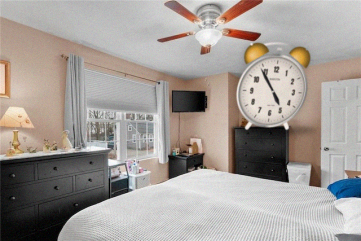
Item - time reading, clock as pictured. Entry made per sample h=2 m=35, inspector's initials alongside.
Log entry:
h=4 m=54
